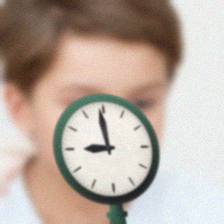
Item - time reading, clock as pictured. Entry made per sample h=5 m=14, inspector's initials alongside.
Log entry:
h=8 m=59
